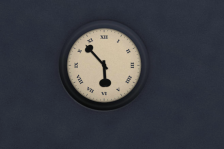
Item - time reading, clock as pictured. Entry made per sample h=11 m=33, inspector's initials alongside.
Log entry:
h=5 m=53
